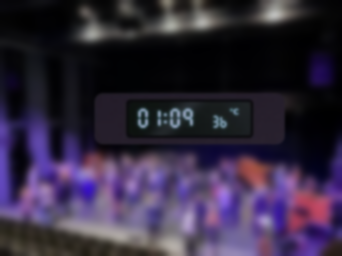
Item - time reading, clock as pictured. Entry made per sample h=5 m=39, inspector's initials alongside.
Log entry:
h=1 m=9
